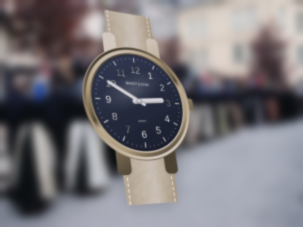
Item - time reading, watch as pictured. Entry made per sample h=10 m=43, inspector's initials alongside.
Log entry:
h=2 m=50
